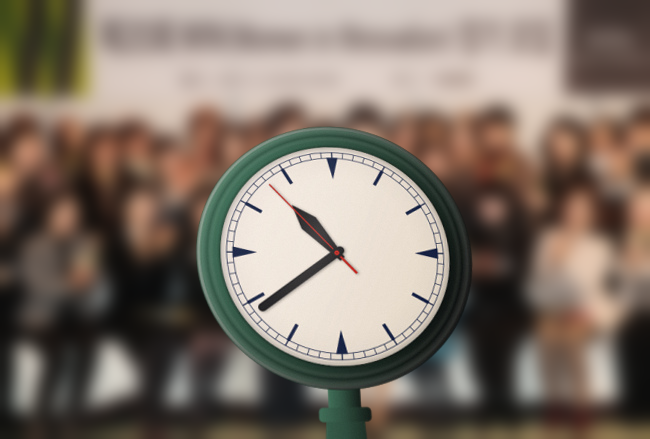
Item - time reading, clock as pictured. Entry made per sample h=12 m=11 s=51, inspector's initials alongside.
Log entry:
h=10 m=38 s=53
